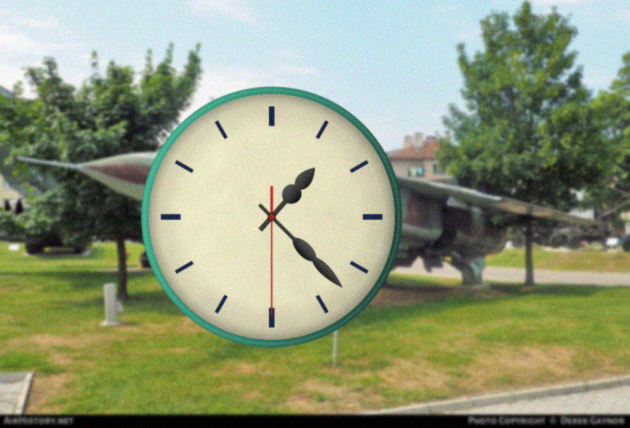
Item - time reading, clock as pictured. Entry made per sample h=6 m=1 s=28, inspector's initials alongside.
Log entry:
h=1 m=22 s=30
